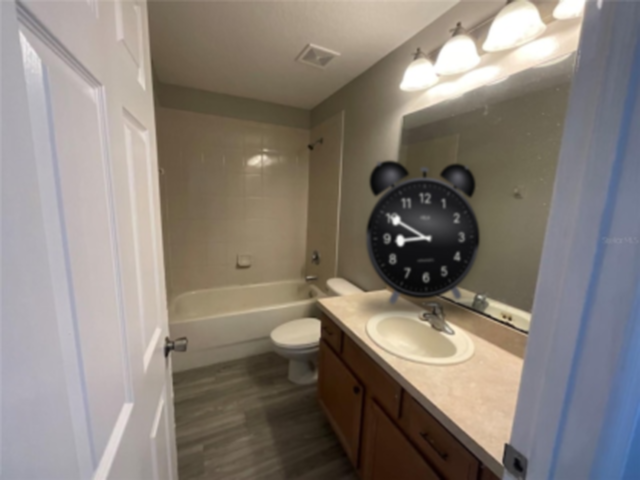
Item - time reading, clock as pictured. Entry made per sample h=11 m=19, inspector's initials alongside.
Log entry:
h=8 m=50
